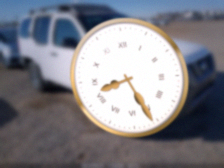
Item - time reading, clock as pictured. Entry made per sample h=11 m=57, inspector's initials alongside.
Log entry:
h=8 m=26
